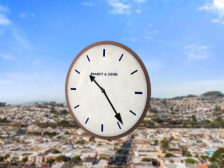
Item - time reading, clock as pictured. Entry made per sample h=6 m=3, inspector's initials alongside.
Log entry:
h=10 m=24
